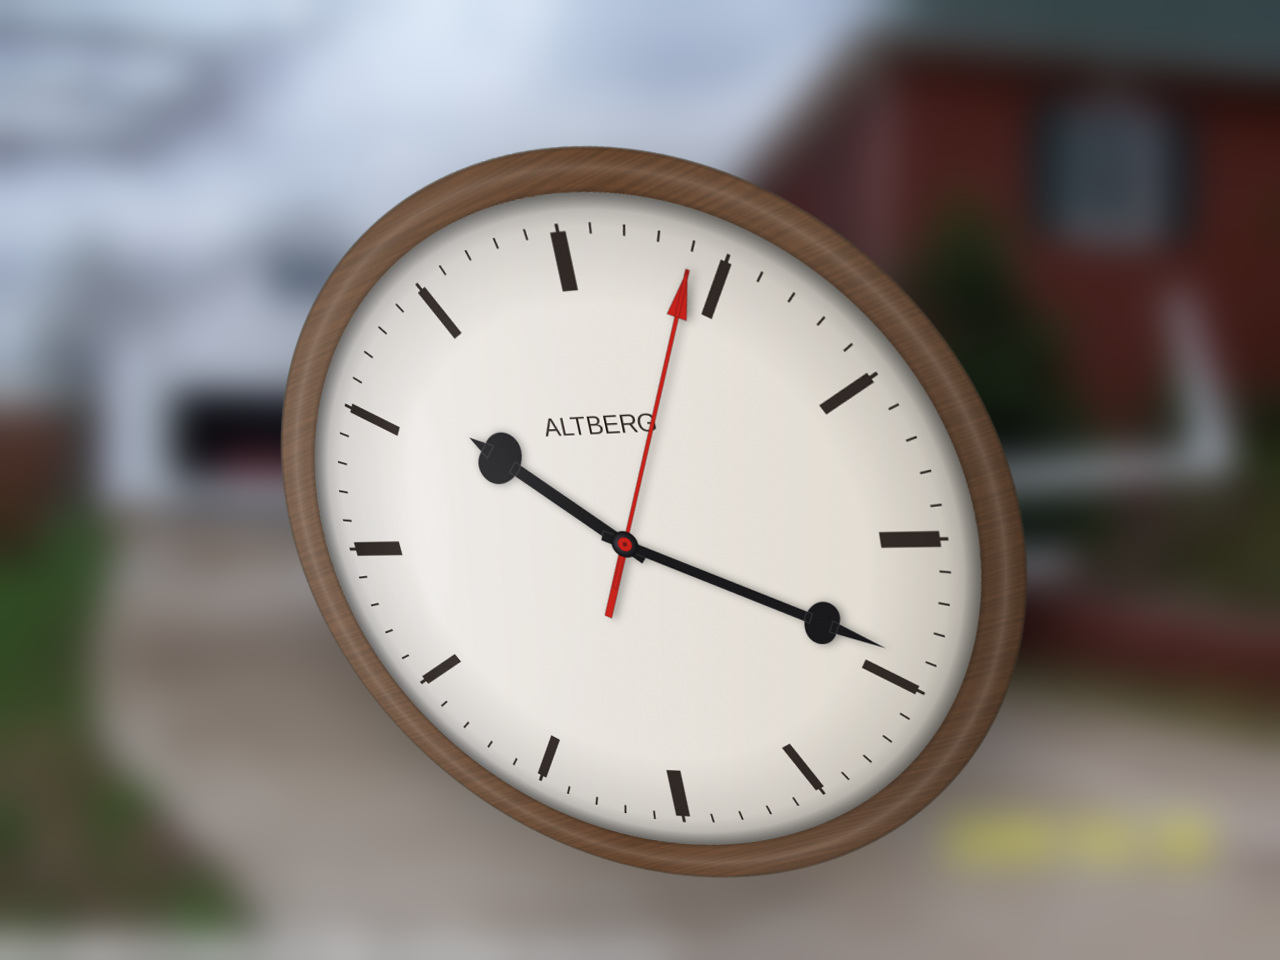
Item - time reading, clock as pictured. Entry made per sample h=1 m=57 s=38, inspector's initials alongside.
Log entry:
h=10 m=19 s=4
